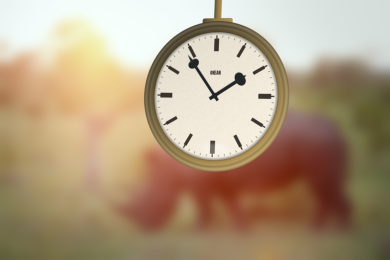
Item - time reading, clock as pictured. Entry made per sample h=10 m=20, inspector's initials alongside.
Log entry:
h=1 m=54
